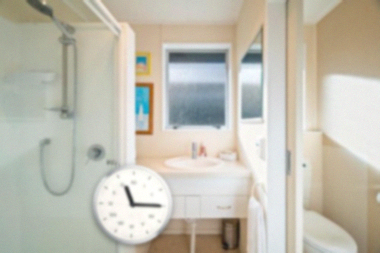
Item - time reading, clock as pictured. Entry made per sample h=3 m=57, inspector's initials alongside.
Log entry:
h=11 m=15
